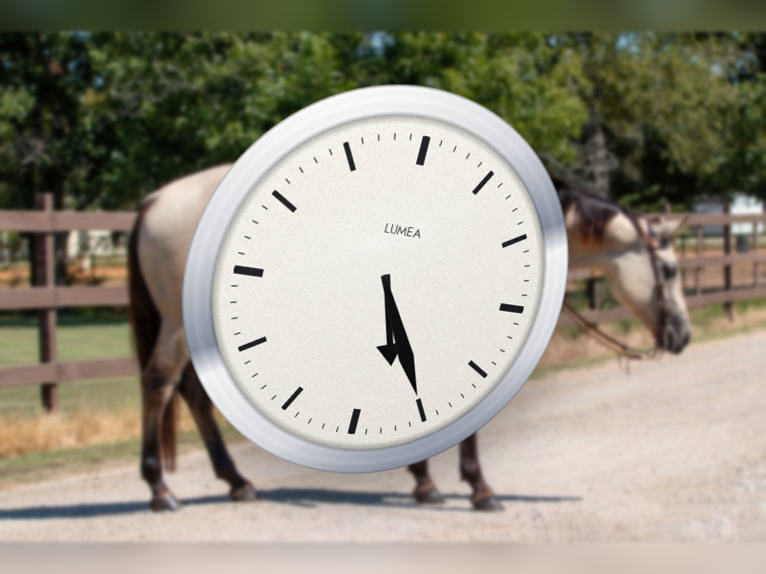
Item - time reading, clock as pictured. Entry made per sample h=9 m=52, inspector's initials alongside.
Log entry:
h=5 m=25
